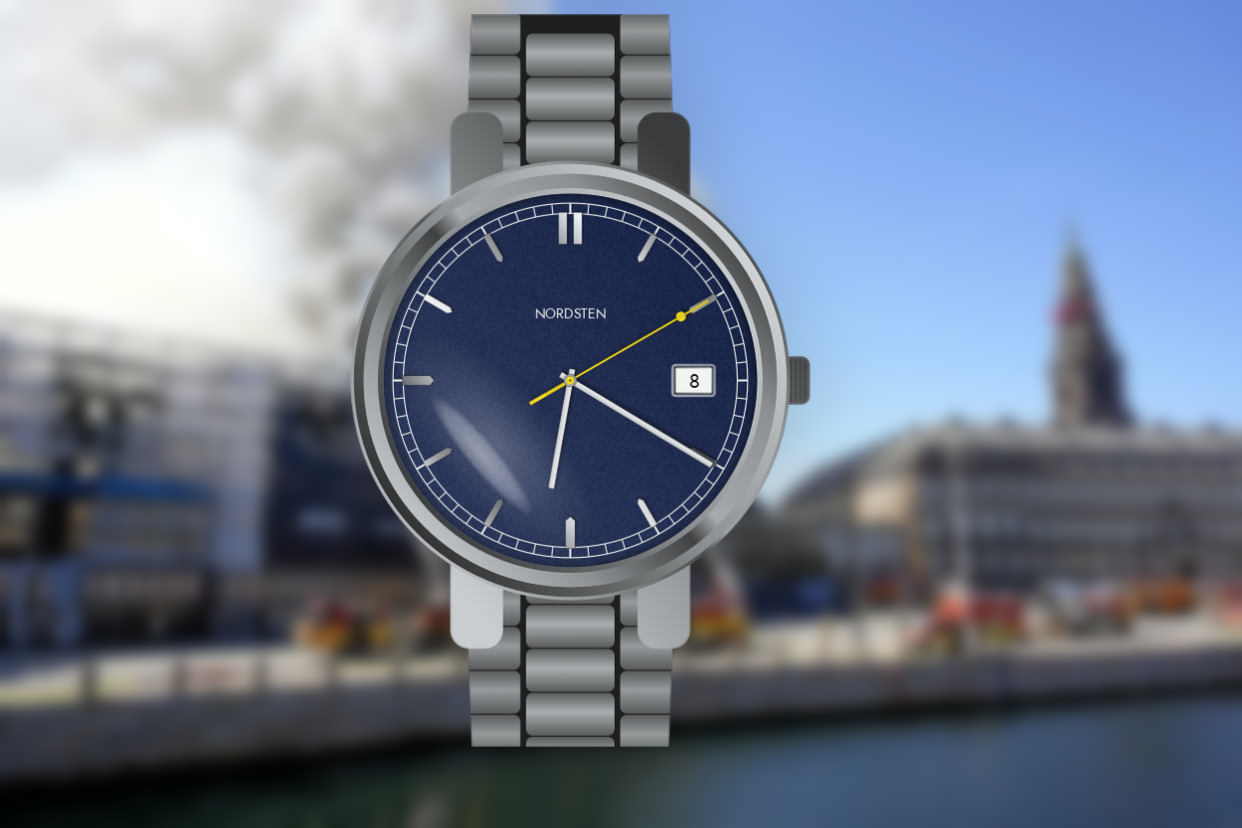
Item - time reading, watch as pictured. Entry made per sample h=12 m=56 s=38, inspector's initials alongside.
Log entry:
h=6 m=20 s=10
